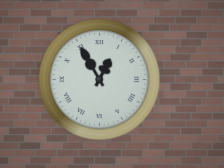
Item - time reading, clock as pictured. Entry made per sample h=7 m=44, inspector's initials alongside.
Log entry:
h=12 m=55
